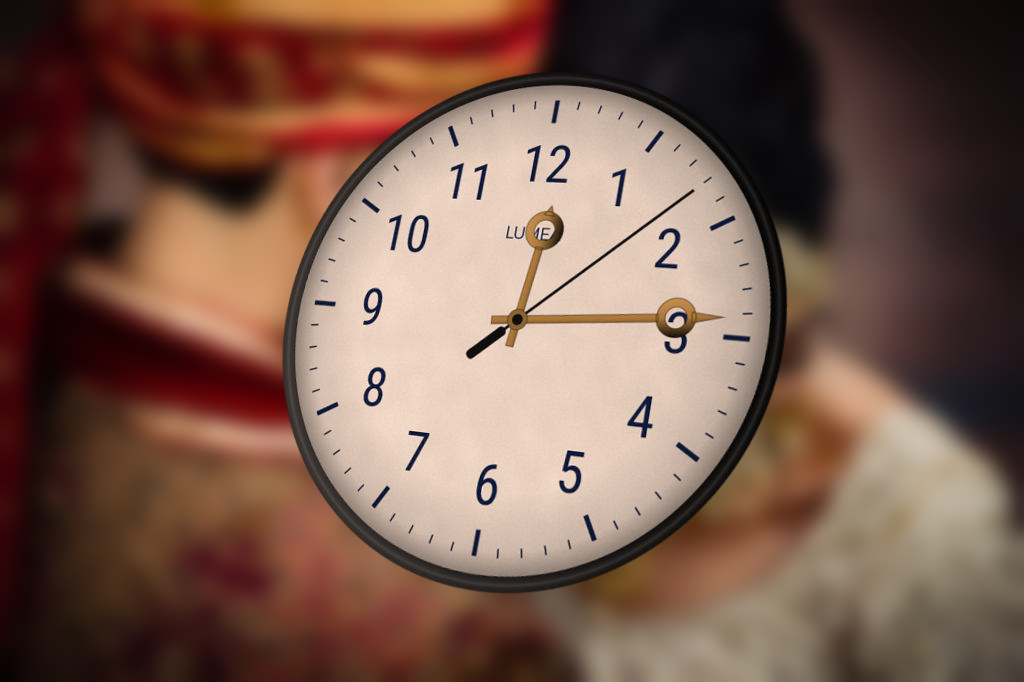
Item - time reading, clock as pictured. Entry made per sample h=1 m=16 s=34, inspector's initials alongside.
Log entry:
h=12 m=14 s=8
